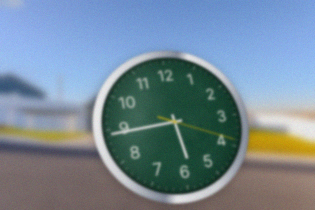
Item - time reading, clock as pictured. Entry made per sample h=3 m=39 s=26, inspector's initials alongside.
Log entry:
h=5 m=44 s=19
